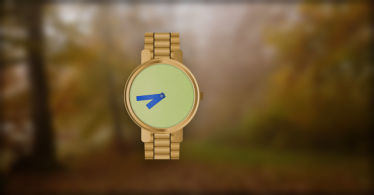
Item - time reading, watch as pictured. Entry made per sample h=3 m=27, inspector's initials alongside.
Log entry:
h=7 m=44
